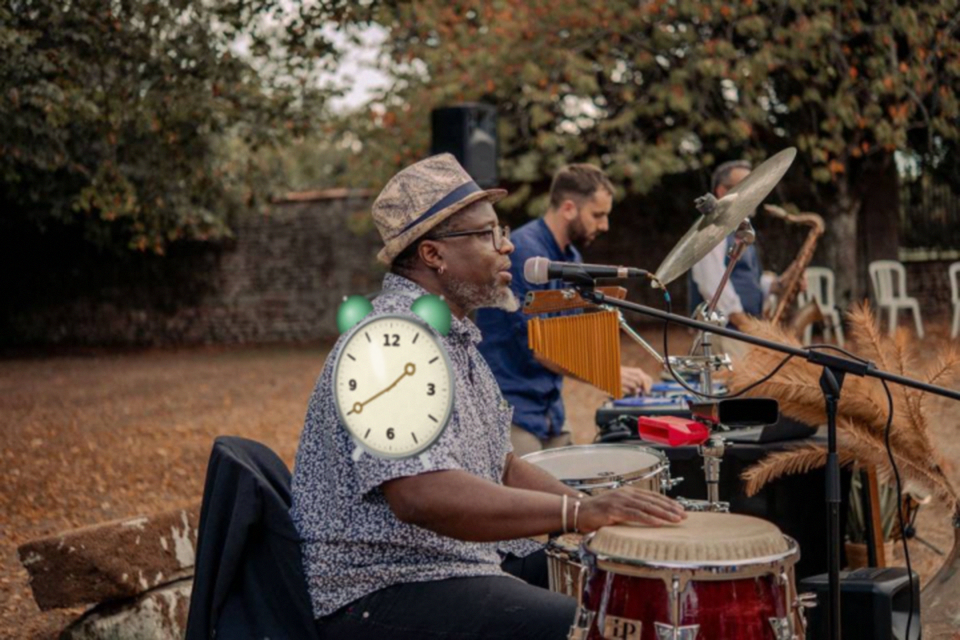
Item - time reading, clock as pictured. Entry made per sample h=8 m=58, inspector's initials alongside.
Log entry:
h=1 m=40
